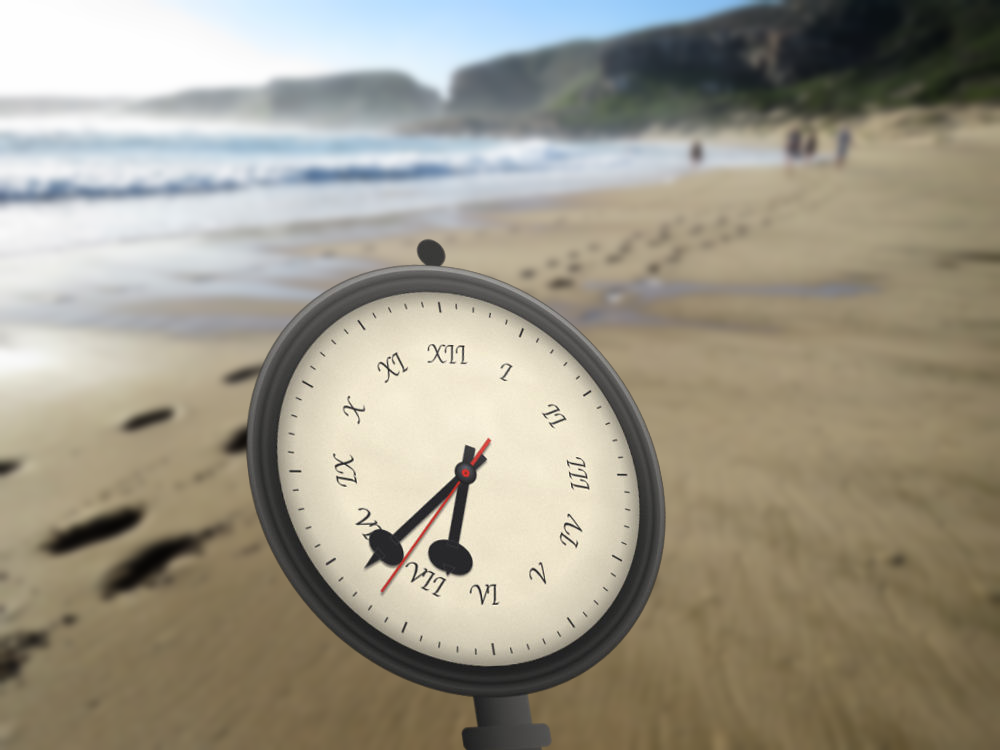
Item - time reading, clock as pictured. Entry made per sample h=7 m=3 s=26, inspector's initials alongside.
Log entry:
h=6 m=38 s=37
